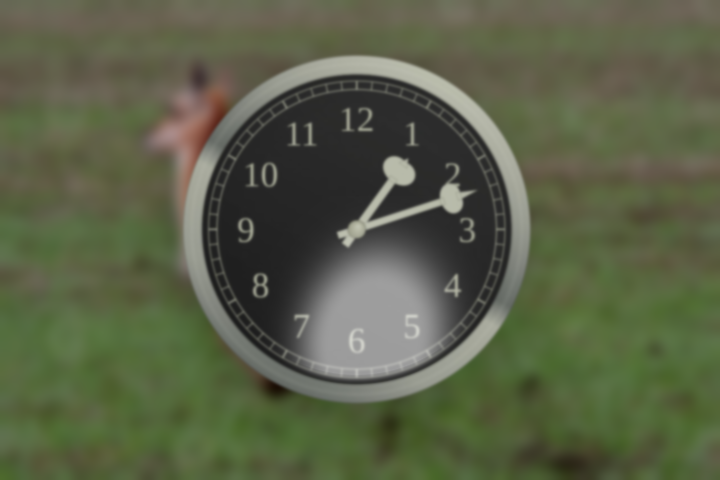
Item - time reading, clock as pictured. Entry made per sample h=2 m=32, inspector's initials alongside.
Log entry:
h=1 m=12
